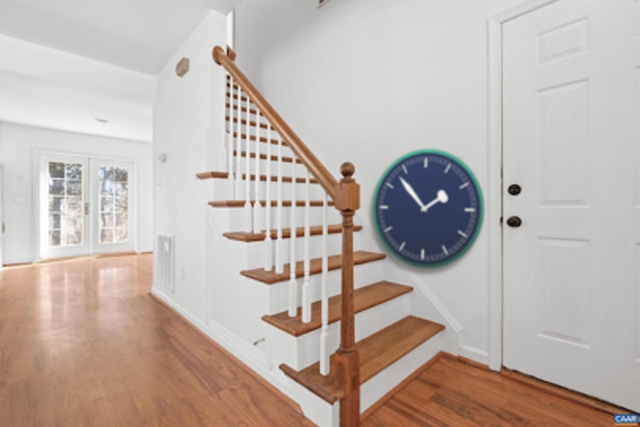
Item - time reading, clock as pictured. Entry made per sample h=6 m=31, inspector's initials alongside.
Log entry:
h=1 m=53
